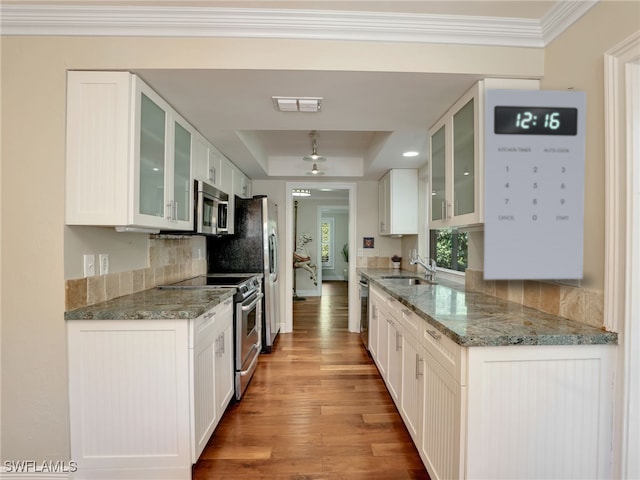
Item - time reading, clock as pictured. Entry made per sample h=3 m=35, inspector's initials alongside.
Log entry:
h=12 m=16
